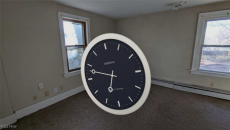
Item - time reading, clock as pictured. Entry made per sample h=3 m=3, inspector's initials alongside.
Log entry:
h=6 m=48
